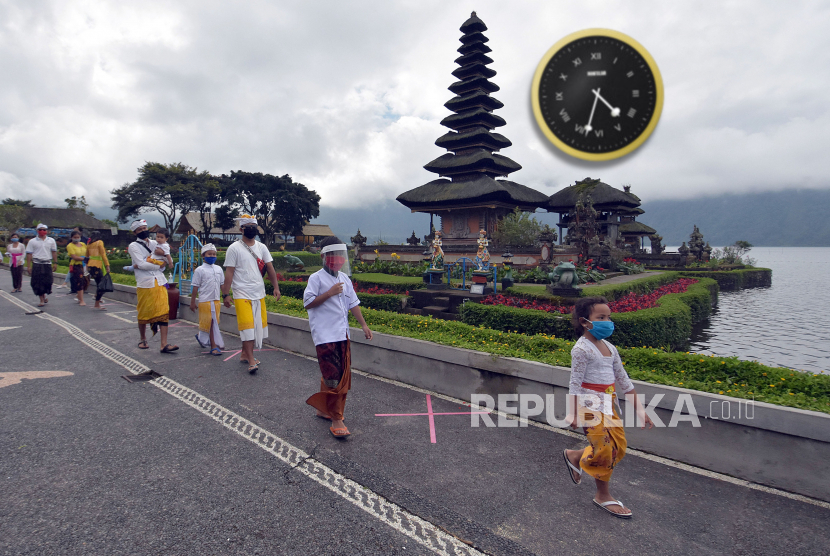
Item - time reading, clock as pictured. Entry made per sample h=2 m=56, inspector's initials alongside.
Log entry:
h=4 m=33
